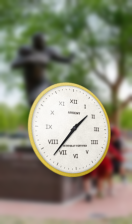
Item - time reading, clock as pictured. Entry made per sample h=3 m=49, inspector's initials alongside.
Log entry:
h=1 m=37
